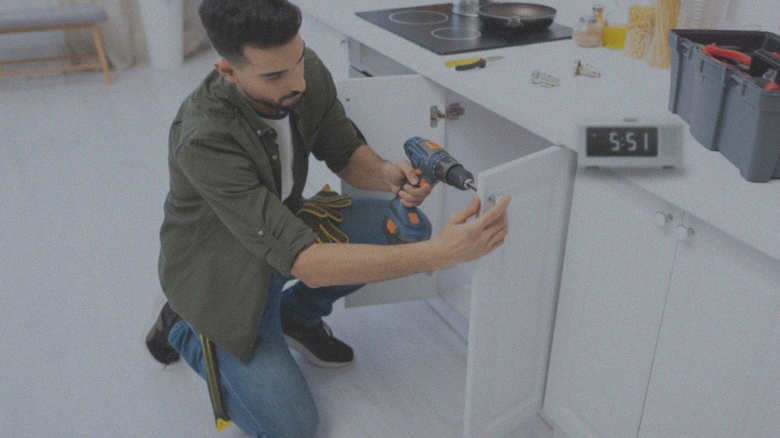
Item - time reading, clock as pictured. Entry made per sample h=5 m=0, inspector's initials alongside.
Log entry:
h=5 m=51
